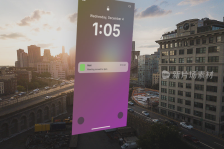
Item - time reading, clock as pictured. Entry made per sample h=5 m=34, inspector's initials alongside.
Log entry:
h=1 m=5
